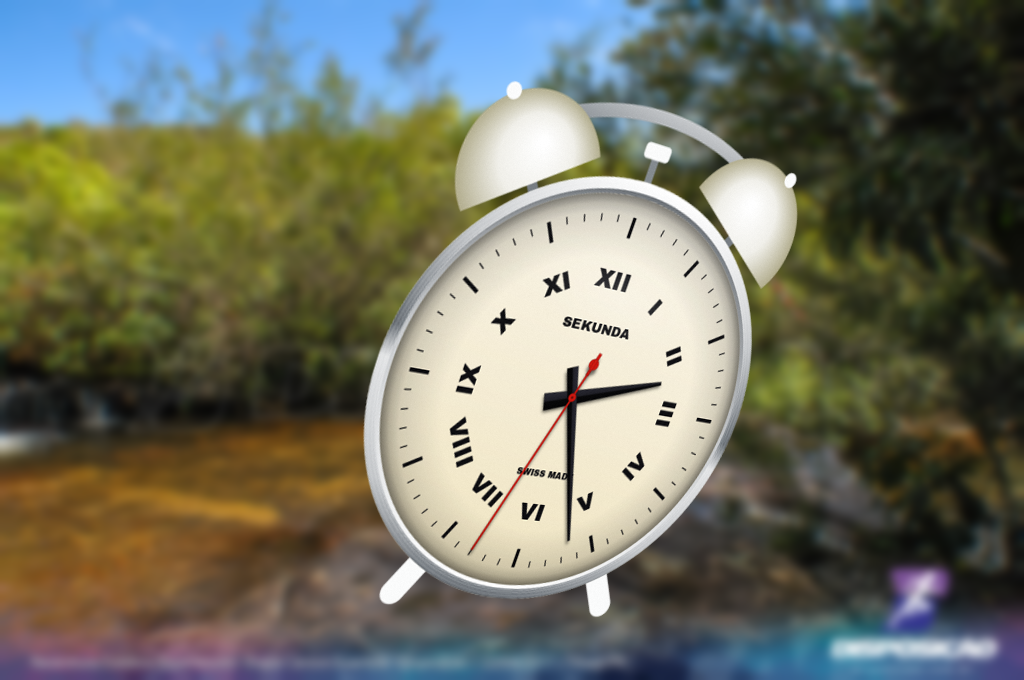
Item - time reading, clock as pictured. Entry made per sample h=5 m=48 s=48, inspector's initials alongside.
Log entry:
h=2 m=26 s=33
